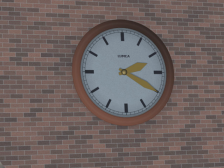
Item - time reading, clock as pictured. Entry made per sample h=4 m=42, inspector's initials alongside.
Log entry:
h=2 m=20
